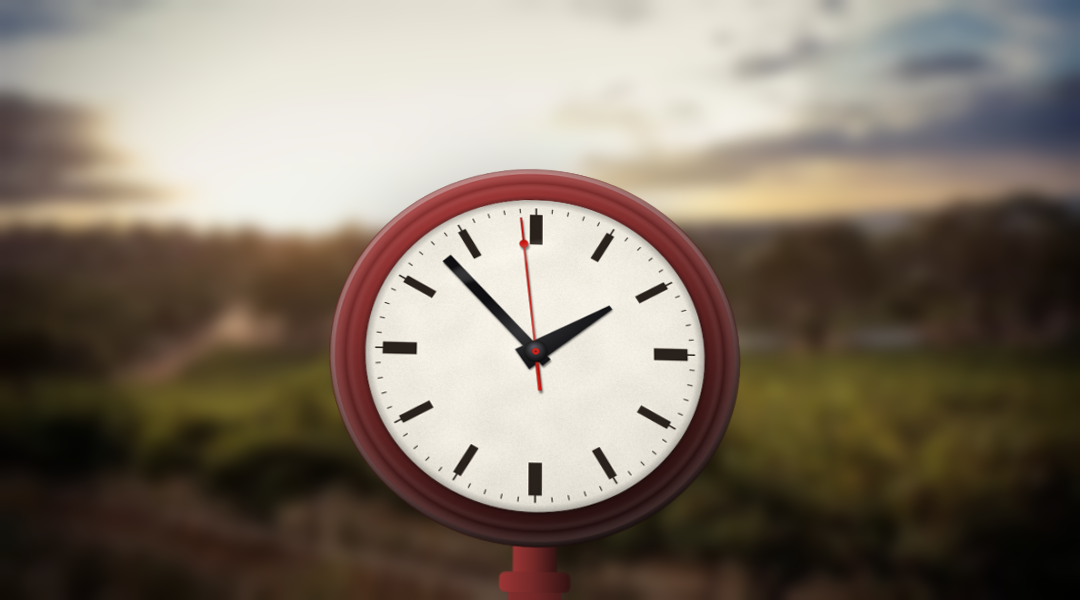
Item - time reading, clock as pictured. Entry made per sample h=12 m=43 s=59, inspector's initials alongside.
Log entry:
h=1 m=52 s=59
